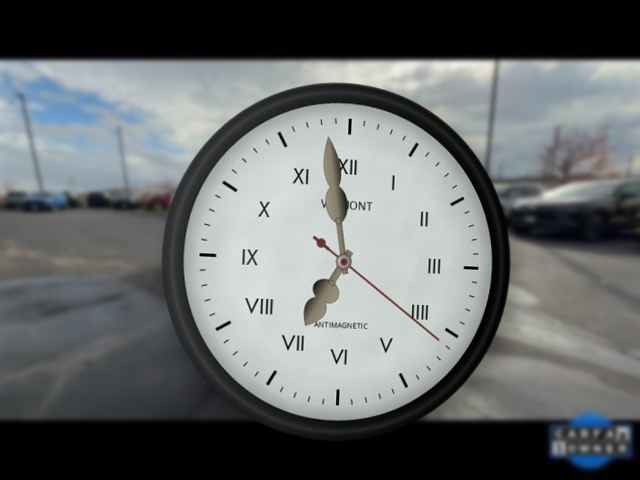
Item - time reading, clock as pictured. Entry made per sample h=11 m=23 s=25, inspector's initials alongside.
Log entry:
h=6 m=58 s=21
